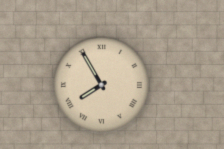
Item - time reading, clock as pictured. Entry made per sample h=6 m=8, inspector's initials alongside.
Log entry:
h=7 m=55
